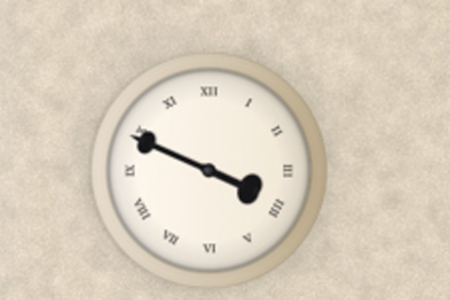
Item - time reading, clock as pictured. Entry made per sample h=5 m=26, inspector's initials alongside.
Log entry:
h=3 m=49
